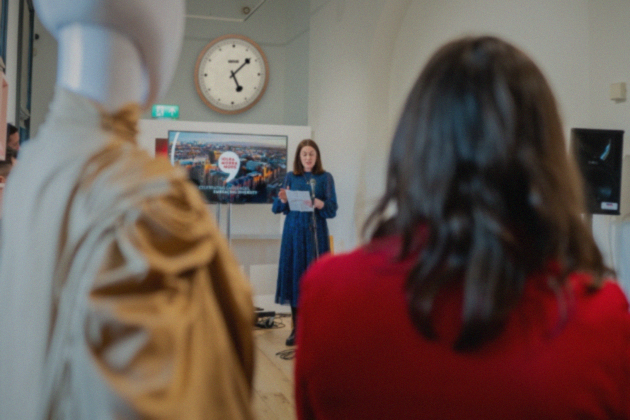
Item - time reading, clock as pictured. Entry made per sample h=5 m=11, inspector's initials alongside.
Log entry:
h=5 m=8
